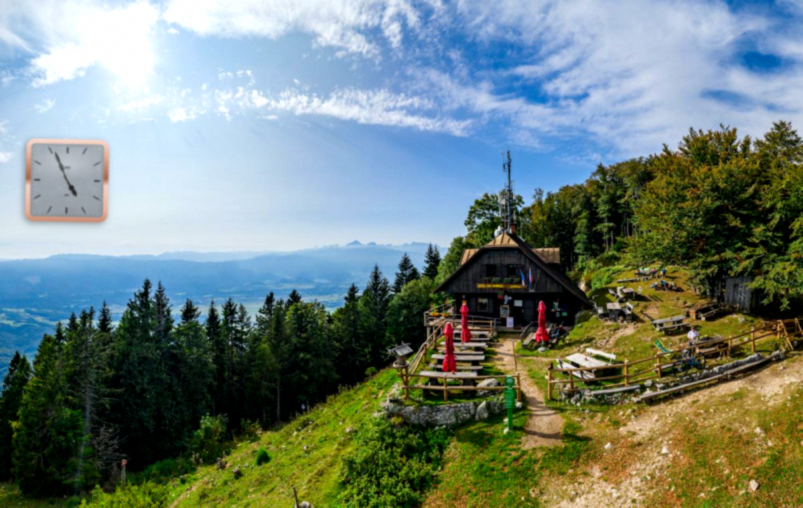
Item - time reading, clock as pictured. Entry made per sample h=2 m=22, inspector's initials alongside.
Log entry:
h=4 m=56
